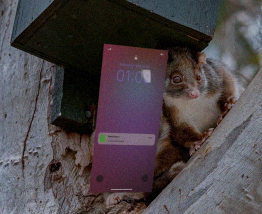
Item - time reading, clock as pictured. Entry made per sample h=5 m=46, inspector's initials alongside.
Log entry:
h=1 m=9
